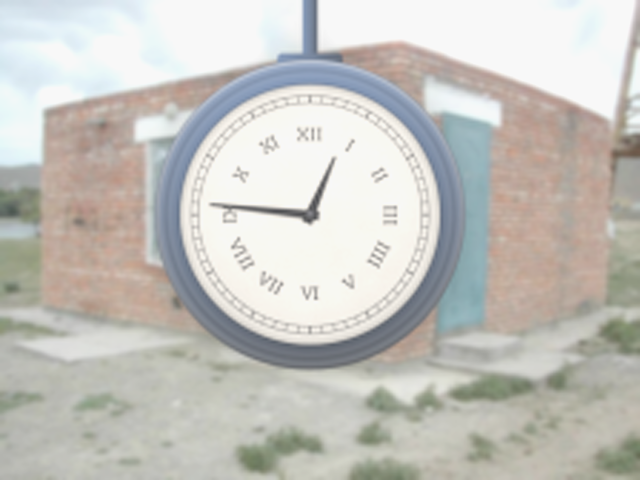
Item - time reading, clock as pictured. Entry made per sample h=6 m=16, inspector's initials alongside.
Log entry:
h=12 m=46
